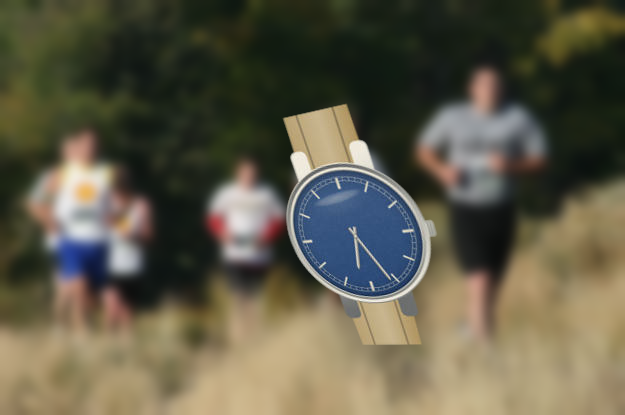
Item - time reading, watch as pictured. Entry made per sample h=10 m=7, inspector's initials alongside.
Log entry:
h=6 m=26
